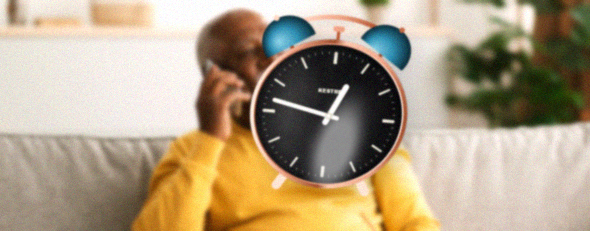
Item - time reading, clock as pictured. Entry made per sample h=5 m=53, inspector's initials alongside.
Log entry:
h=12 m=47
